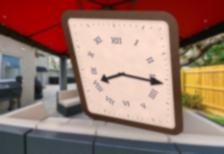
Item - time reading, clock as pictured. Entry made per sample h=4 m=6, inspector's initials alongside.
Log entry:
h=8 m=16
